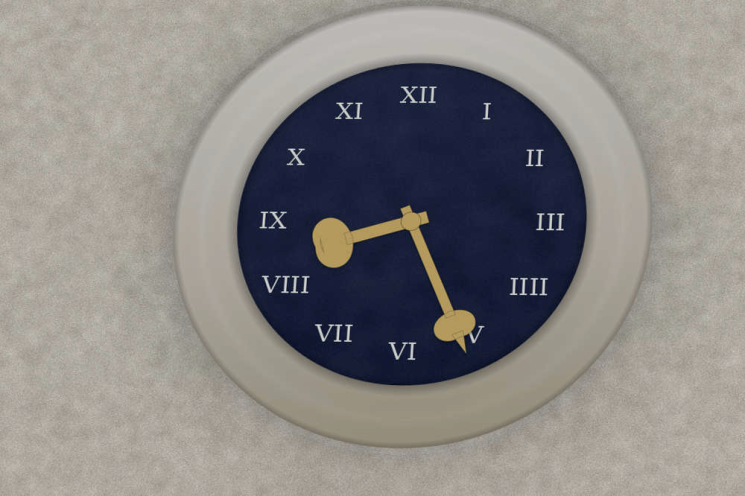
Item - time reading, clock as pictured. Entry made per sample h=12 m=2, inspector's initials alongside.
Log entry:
h=8 m=26
